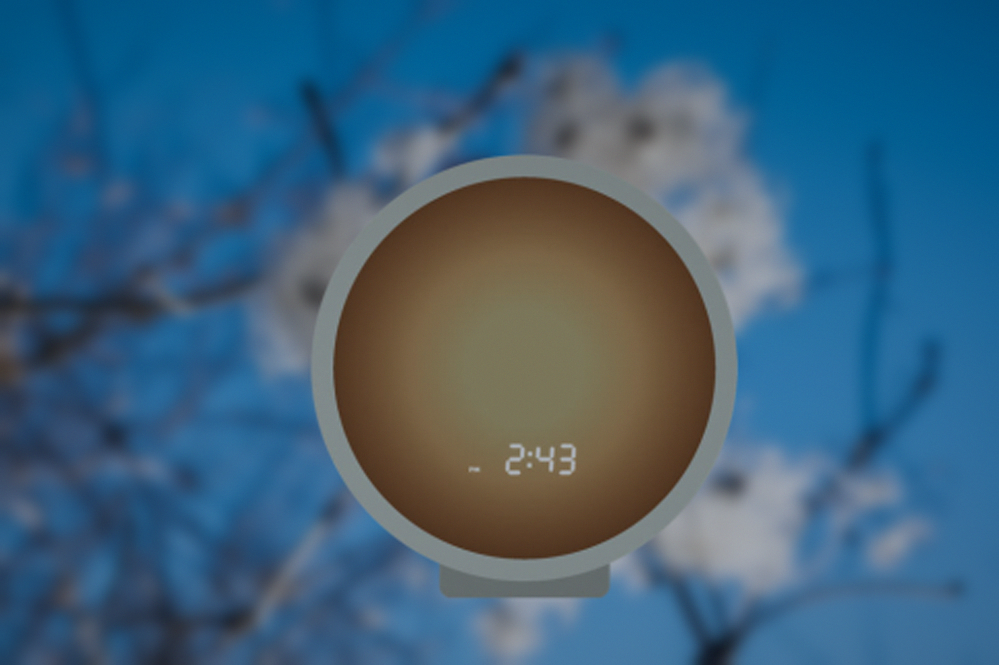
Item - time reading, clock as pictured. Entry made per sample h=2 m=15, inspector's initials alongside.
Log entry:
h=2 m=43
